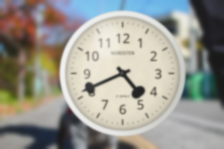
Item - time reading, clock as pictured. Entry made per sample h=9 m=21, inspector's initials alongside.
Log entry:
h=4 m=41
